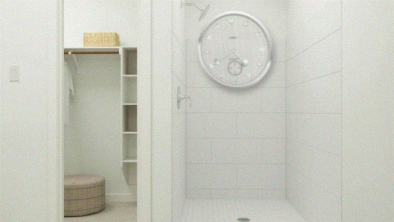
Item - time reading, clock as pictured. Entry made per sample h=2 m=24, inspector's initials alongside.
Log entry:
h=4 m=40
